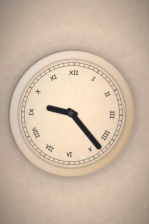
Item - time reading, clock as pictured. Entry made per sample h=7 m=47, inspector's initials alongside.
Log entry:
h=9 m=23
